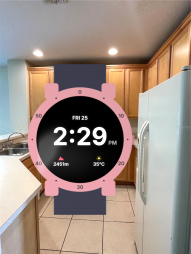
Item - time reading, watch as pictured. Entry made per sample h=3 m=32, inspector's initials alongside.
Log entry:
h=2 m=29
